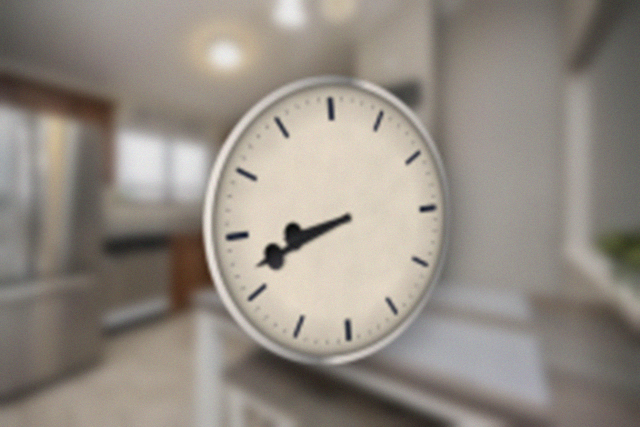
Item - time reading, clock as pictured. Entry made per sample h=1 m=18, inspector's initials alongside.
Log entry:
h=8 m=42
